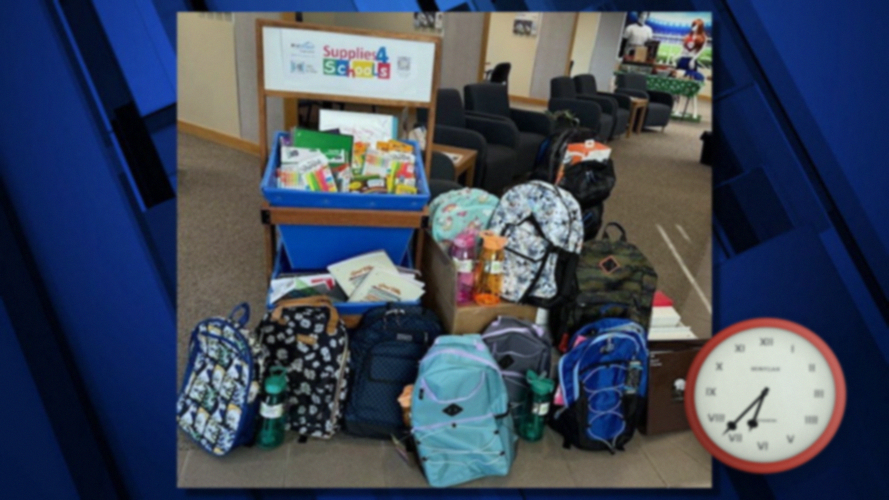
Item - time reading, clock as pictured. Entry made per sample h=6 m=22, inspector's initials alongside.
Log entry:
h=6 m=37
